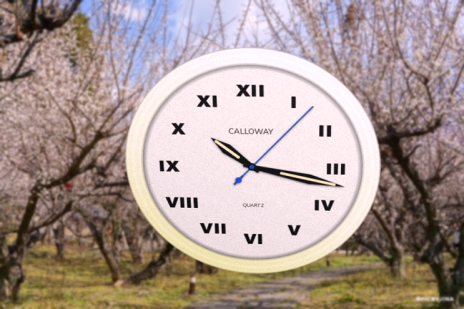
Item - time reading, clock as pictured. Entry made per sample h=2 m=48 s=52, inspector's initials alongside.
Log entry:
h=10 m=17 s=7
